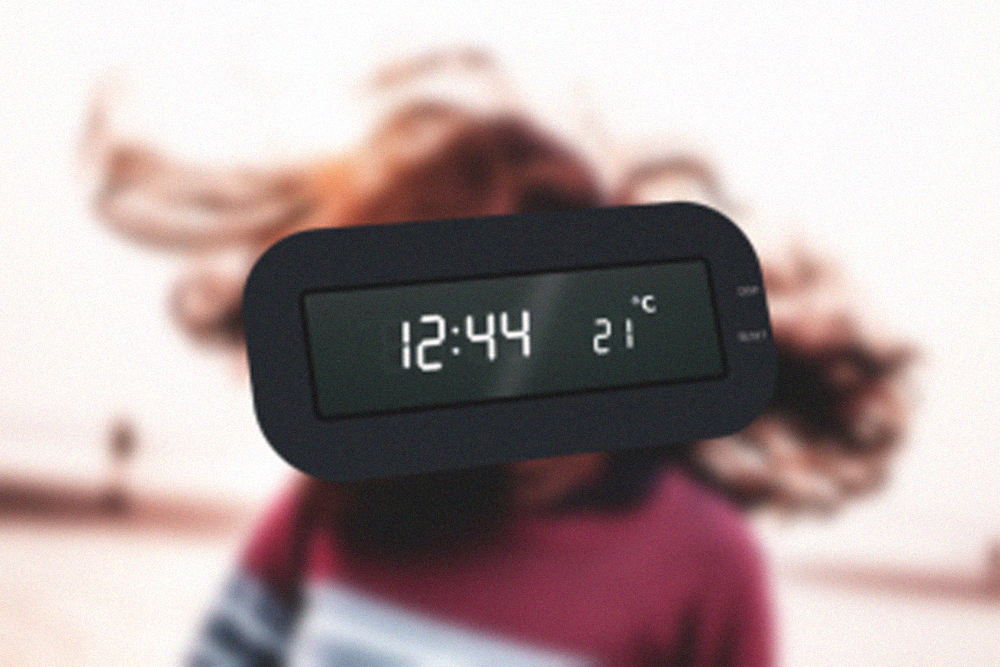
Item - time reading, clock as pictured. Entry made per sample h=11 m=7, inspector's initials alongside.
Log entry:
h=12 m=44
